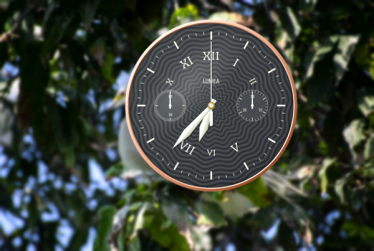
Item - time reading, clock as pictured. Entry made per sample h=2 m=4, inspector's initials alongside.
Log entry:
h=6 m=37
